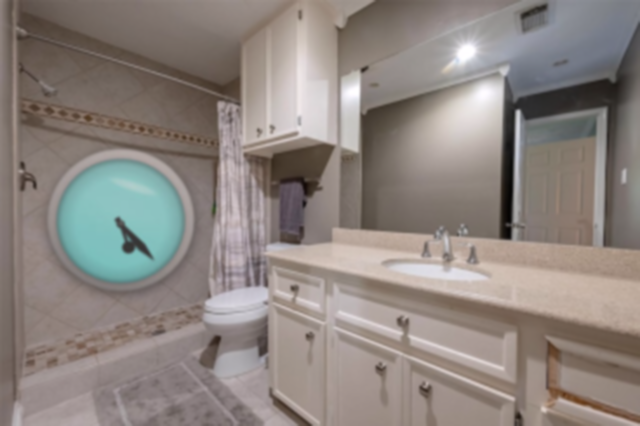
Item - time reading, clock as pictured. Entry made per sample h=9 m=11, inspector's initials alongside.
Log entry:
h=5 m=23
